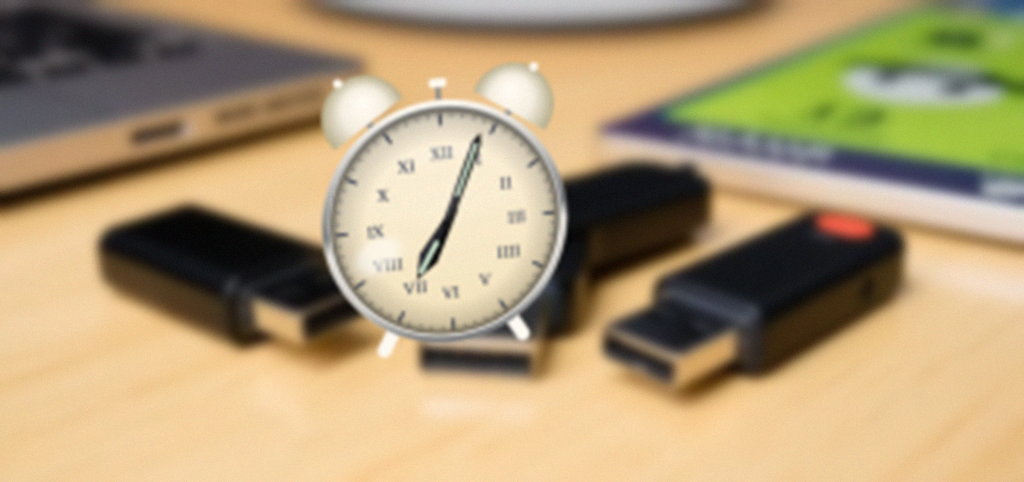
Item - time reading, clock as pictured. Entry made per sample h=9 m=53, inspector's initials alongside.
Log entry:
h=7 m=4
